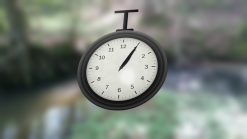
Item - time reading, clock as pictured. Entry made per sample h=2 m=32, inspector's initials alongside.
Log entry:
h=1 m=5
